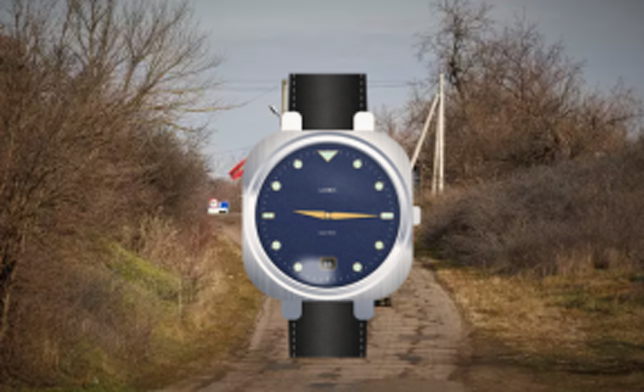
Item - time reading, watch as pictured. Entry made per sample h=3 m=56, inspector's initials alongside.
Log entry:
h=9 m=15
